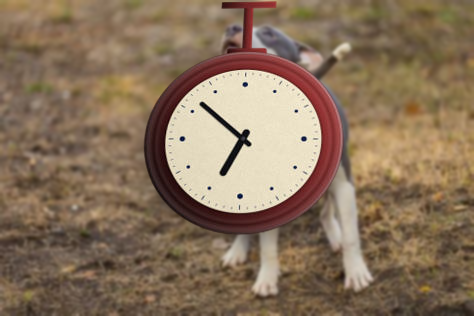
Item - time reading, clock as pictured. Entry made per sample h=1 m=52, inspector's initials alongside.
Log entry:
h=6 m=52
